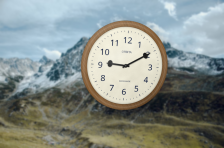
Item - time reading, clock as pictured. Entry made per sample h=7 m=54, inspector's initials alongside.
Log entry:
h=9 m=10
